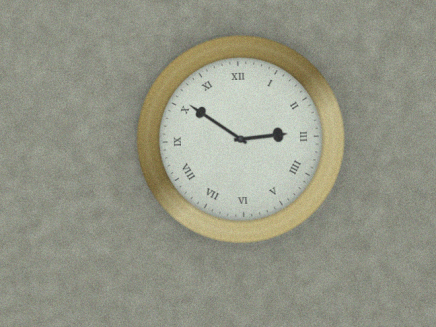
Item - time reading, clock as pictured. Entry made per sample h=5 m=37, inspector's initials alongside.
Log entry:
h=2 m=51
